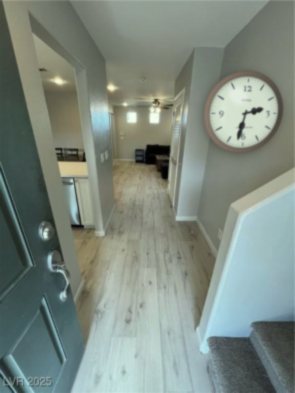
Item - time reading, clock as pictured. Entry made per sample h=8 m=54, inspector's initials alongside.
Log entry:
h=2 m=32
